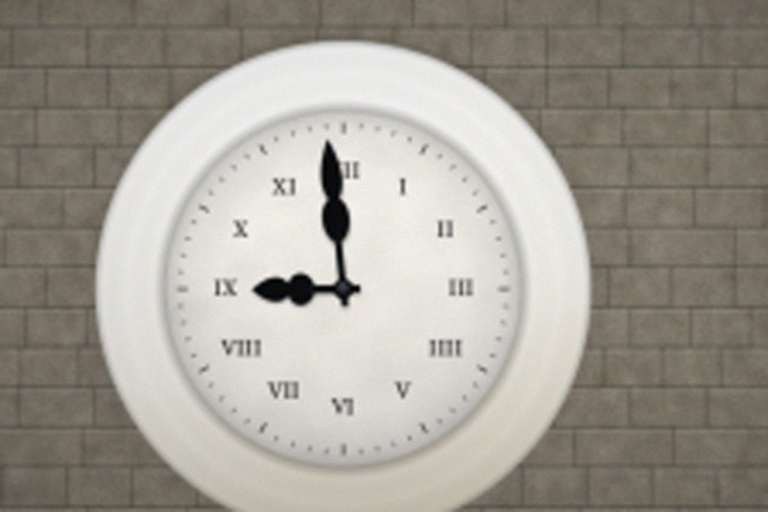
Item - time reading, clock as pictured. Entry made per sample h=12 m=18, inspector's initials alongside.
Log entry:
h=8 m=59
